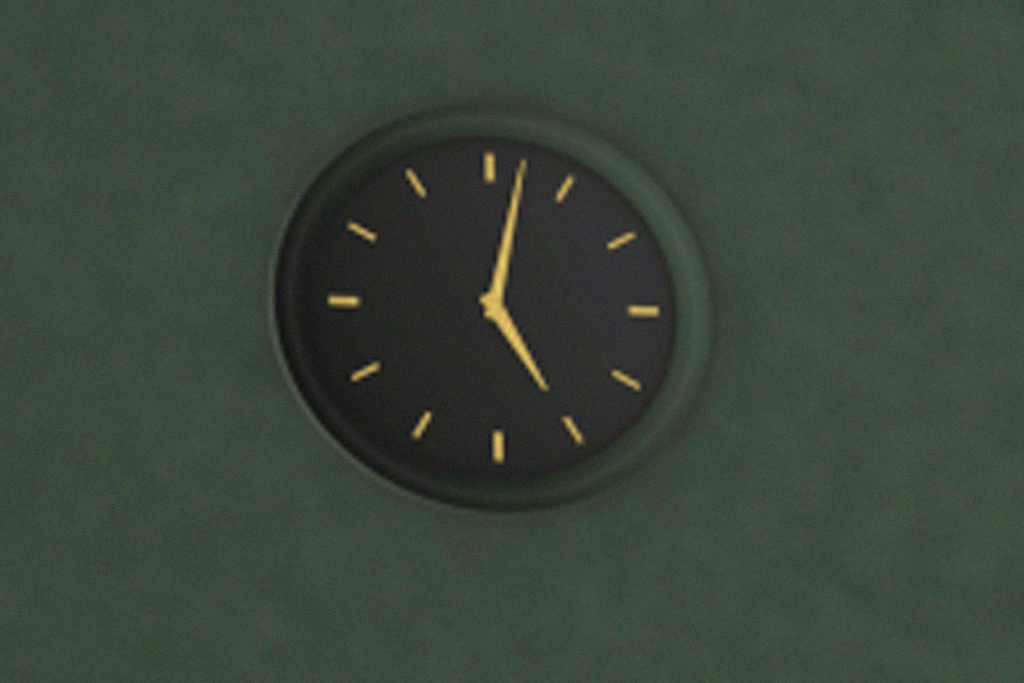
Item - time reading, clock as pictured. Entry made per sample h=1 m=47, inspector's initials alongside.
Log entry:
h=5 m=2
